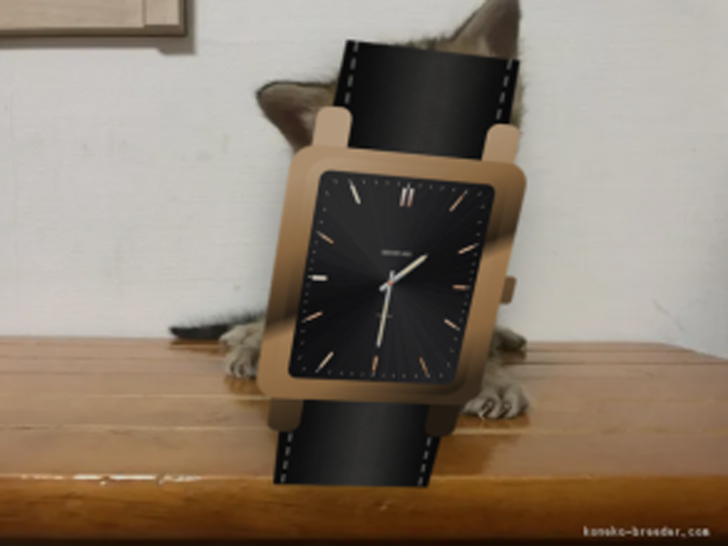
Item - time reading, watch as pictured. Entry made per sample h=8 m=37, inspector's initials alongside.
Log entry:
h=1 m=30
